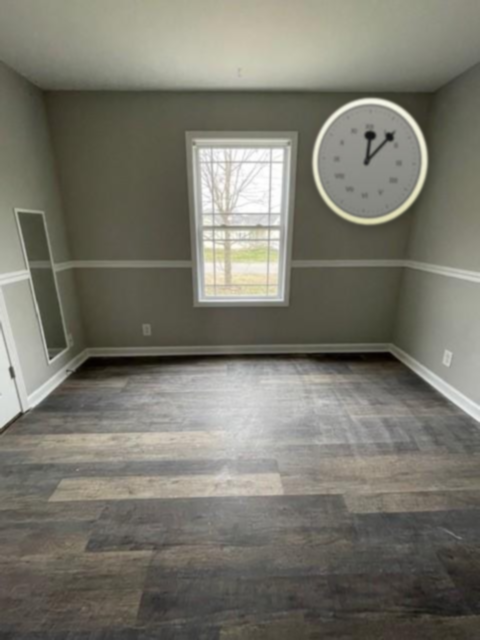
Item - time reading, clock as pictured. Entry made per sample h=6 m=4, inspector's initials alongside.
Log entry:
h=12 m=7
